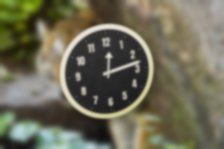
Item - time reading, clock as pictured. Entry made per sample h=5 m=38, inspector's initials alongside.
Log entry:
h=12 m=13
